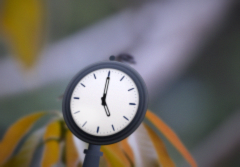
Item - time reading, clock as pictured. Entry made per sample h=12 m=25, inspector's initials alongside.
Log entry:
h=5 m=0
